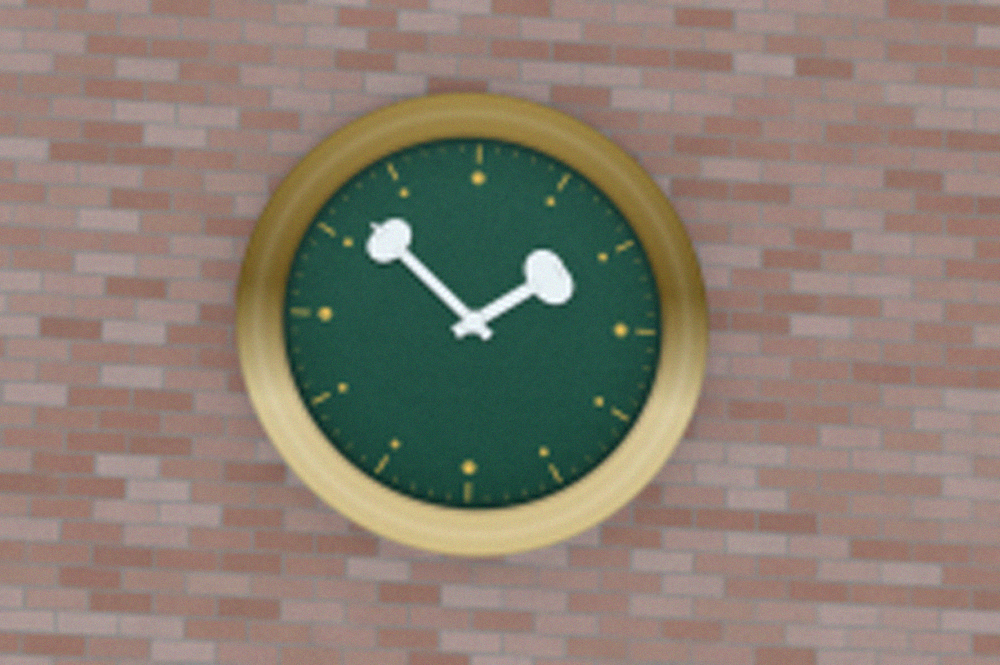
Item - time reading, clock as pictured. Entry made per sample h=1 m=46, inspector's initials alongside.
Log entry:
h=1 m=52
